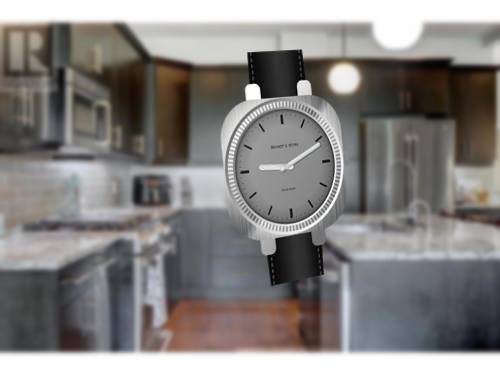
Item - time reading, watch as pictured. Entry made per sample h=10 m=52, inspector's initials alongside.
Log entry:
h=9 m=11
